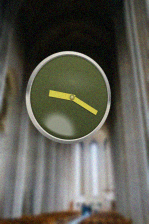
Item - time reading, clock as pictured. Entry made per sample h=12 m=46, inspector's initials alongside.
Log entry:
h=9 m=20
